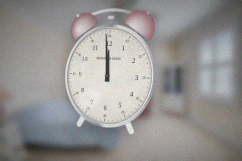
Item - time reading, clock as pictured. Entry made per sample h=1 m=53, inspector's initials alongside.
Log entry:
h=11 m=59
